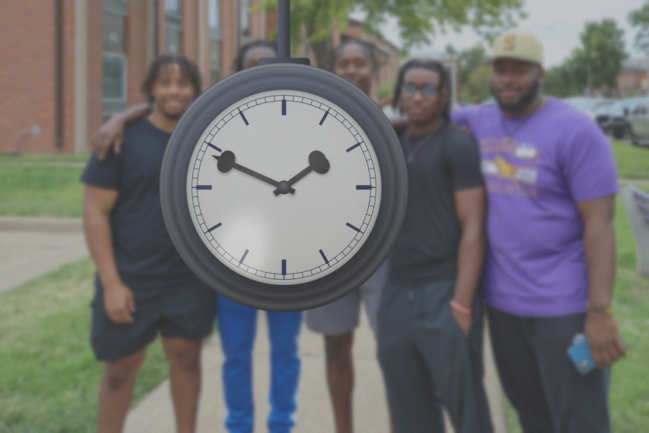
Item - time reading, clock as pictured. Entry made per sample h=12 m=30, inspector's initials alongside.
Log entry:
h=1 m=49
